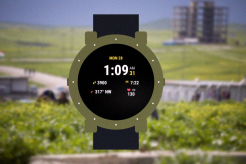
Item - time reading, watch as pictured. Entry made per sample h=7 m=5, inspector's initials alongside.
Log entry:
h=1 m=9
